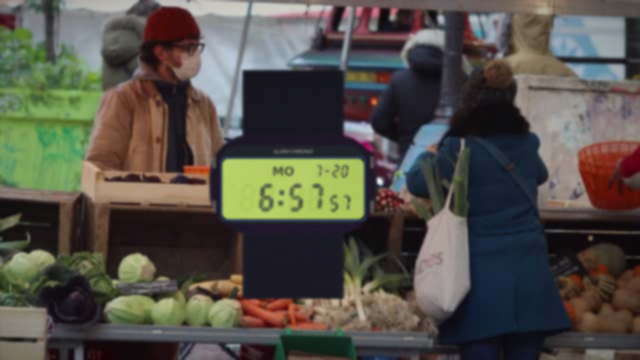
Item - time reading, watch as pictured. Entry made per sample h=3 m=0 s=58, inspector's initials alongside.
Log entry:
h=6 m=57 s=57
